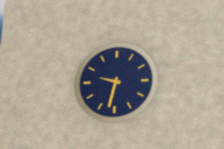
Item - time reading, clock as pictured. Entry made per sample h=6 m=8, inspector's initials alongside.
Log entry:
h=9 m=32
